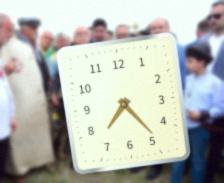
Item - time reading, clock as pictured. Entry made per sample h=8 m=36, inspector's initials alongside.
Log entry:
h=7 m=24
